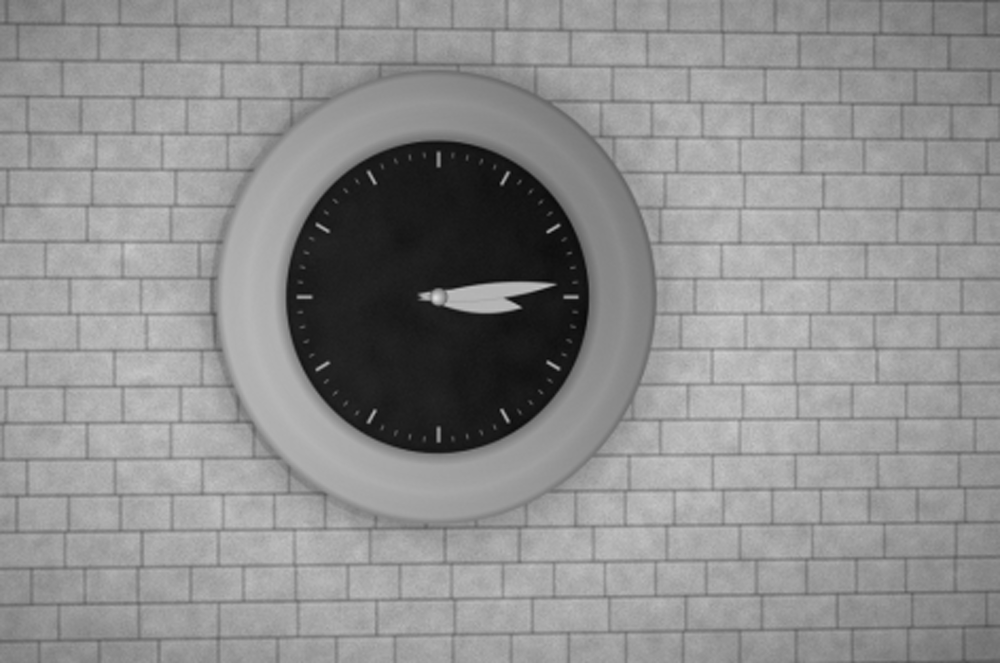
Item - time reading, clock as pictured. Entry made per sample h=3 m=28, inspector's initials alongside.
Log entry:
h=3 m=14
